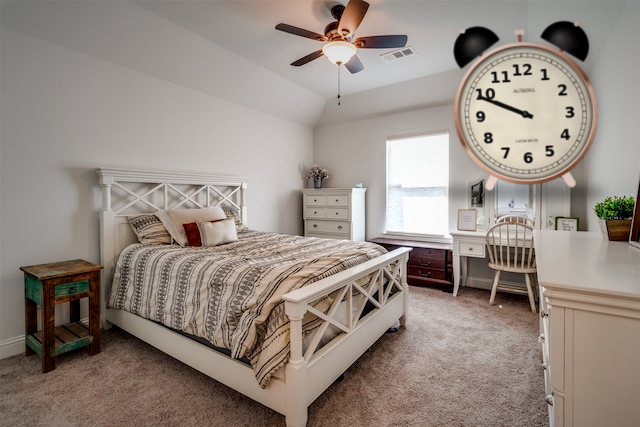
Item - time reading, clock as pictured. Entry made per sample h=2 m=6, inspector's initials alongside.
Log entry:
h=9 m=49
